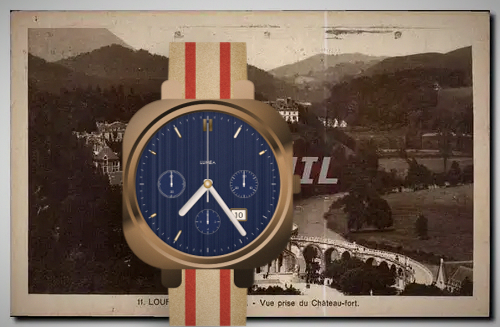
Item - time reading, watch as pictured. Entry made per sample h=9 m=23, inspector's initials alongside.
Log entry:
h=7 m=24
